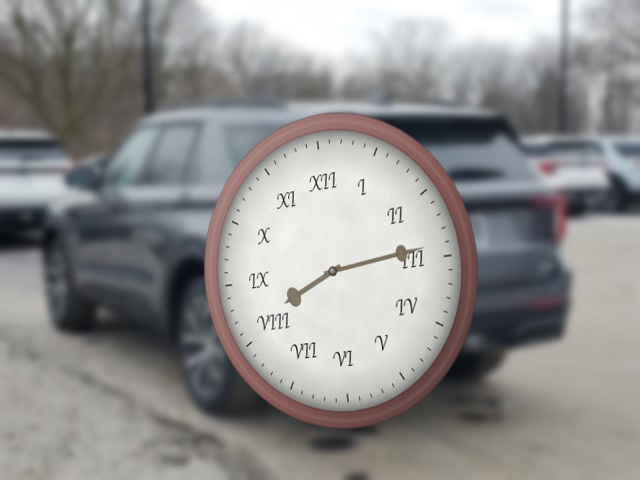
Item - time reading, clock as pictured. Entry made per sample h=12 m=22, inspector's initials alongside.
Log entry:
h=8 m=14
